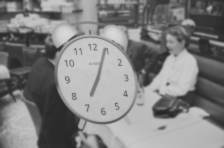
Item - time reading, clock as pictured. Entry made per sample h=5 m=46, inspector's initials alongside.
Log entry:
h=7 m=4
